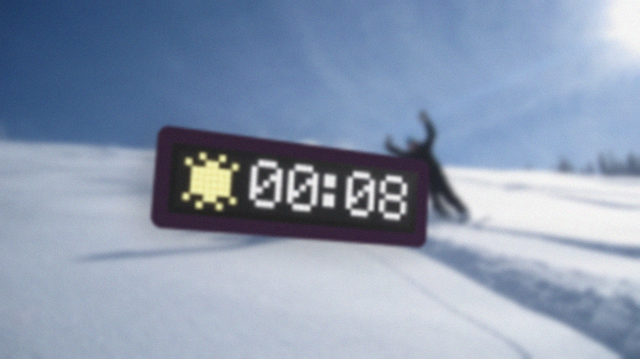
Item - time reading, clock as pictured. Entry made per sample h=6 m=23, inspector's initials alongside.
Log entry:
h=0 m=8
